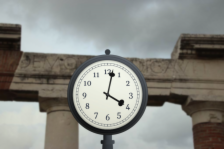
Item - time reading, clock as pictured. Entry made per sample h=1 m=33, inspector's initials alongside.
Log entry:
h=4 m=2
